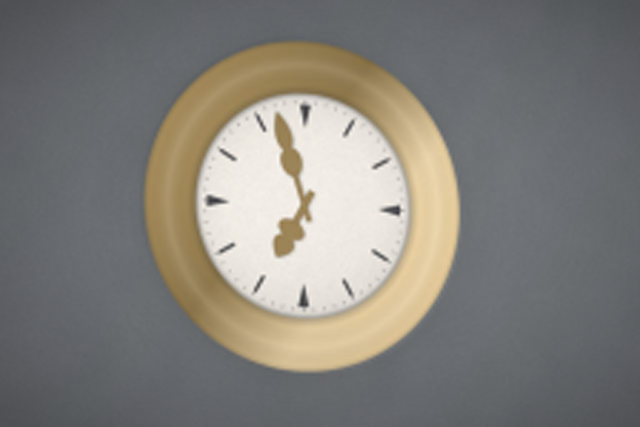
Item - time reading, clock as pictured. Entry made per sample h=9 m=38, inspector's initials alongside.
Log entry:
h=6 m=57
